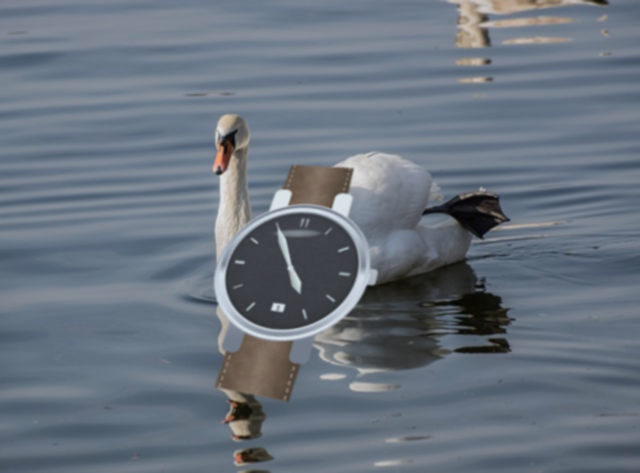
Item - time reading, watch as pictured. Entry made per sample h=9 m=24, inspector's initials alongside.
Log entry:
h=4 m=55
